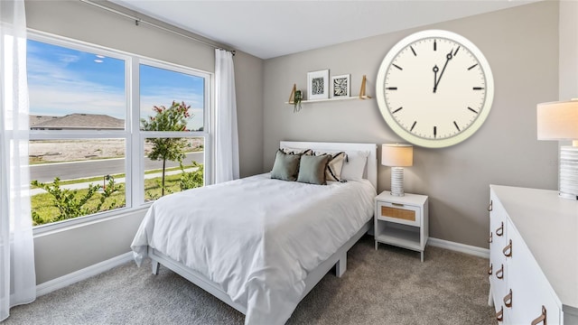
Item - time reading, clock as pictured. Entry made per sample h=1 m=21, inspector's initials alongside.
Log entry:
h=12 m=4
